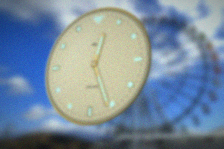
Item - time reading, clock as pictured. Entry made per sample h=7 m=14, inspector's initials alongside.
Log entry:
h=12 m=26
